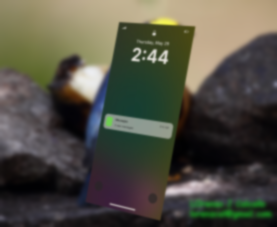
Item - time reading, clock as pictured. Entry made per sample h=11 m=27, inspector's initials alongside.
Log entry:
h=2 m=44
